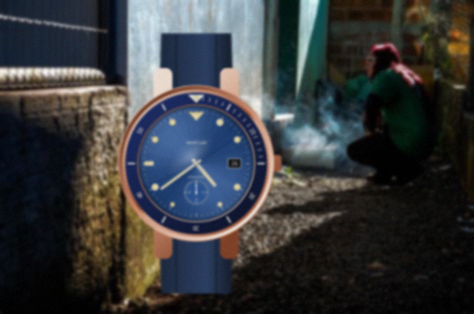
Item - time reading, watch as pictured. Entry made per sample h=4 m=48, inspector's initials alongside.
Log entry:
h=4 m=39
